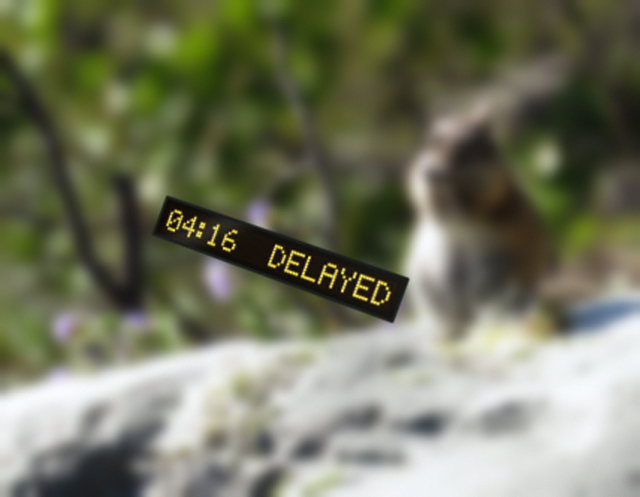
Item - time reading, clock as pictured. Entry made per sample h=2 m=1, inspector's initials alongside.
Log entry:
h=4 m=16
